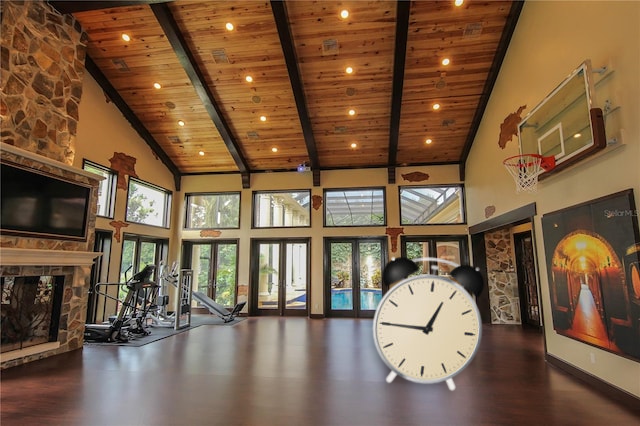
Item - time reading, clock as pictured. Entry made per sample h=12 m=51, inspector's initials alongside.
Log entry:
h=12 m=45
